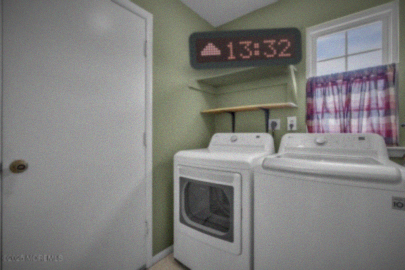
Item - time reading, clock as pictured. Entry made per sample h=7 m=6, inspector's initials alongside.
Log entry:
h=13 m=32
